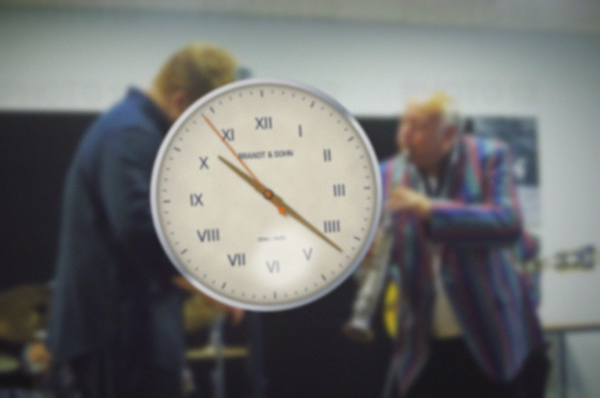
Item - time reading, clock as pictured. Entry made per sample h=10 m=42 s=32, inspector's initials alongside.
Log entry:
h=10 m=21 s=54
